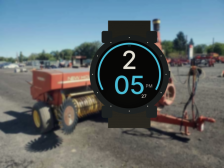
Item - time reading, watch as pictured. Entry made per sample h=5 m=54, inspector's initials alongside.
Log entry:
h=2 m=5
